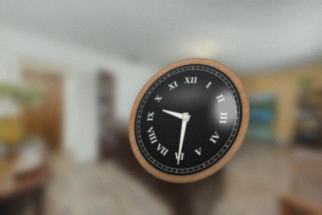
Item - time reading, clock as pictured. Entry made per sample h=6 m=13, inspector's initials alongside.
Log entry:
h=9 m=30
